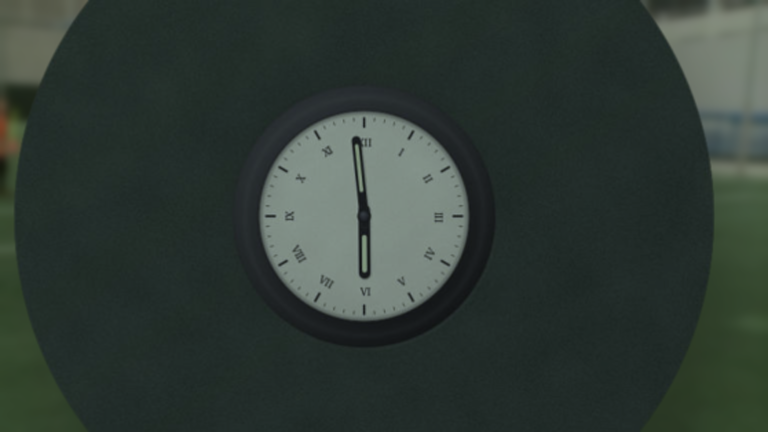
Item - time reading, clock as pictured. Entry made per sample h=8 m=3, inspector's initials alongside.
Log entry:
h=5 m=59
